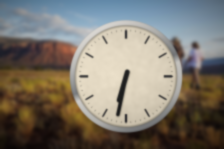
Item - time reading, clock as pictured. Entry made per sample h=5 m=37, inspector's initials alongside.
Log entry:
h=6 m=32
